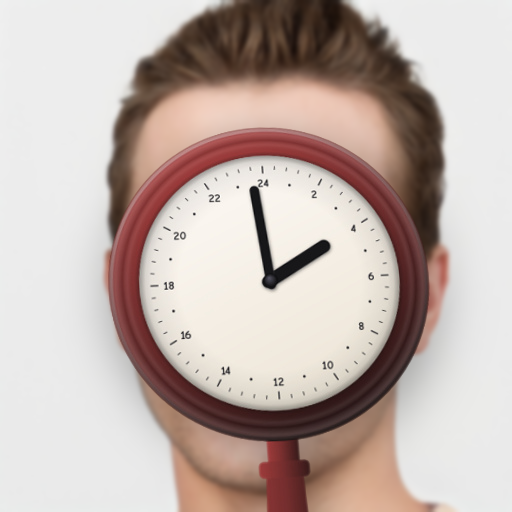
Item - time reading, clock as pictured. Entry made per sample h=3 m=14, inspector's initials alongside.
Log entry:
h=3 m=59
